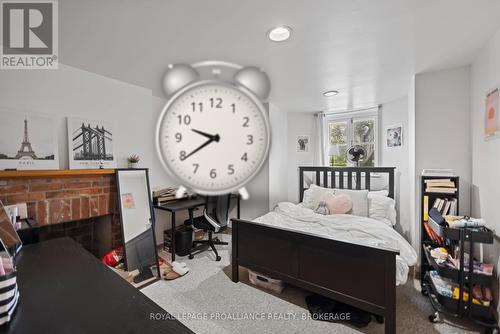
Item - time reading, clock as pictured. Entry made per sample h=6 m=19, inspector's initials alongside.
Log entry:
h=9 m=39
